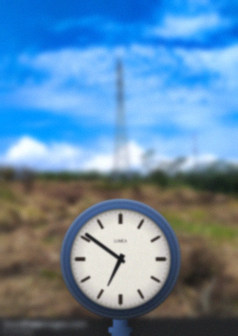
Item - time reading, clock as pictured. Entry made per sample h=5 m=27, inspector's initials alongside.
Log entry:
h=6 m=51
